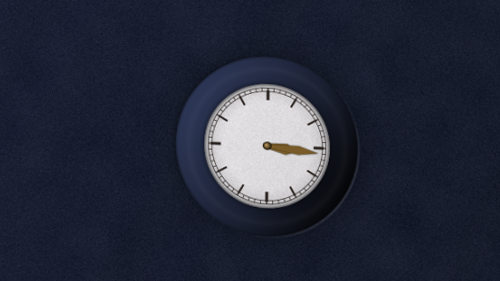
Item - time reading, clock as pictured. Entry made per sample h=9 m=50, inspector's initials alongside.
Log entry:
h=3 m=16
